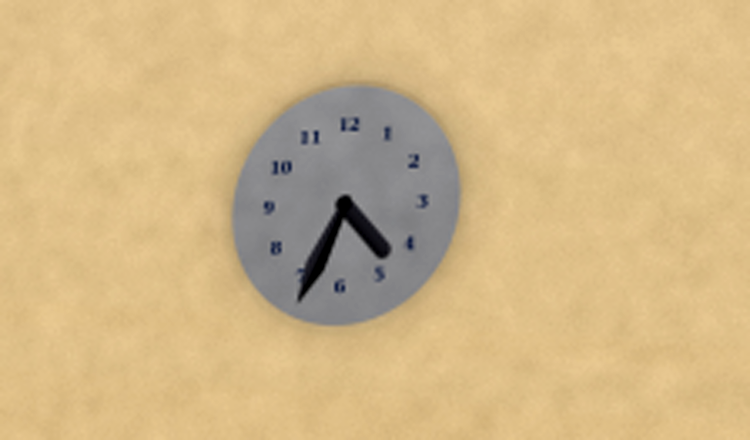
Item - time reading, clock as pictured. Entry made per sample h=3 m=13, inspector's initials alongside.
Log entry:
h=4 m=34
